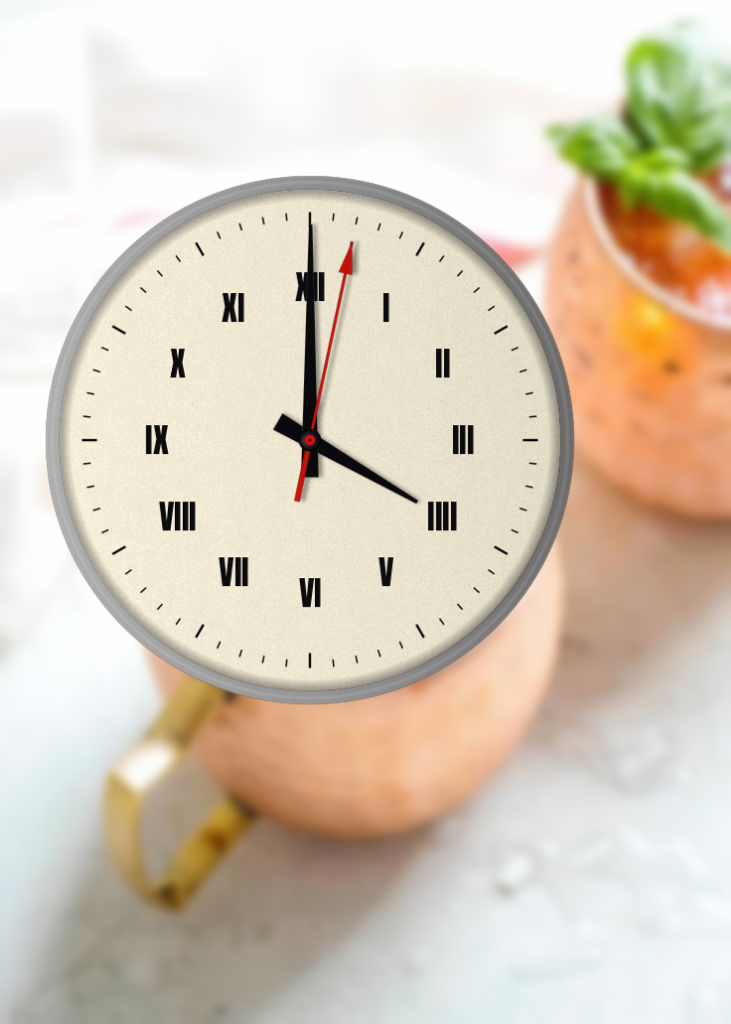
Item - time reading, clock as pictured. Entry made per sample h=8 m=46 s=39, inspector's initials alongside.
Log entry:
h=4 m=0 s=2
